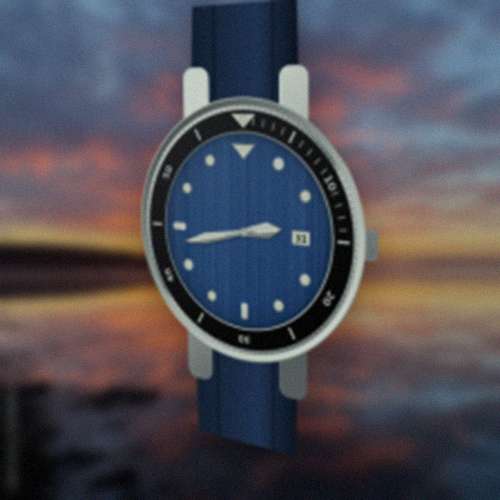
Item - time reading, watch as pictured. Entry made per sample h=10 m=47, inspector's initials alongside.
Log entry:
h=2 m=43
